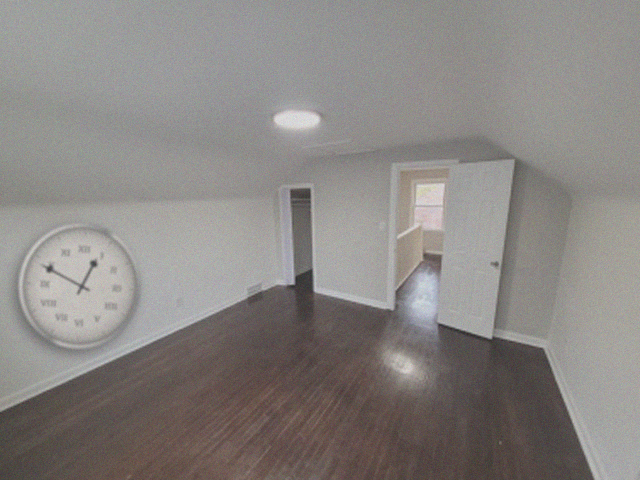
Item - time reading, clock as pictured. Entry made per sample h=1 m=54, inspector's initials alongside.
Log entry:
h=12 m=49
